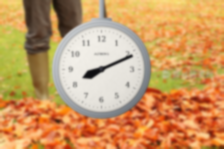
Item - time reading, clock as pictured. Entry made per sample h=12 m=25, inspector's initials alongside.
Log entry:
h=8 m=11
